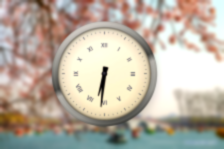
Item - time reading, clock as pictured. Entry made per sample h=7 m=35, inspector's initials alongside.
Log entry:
h=6 m=31
